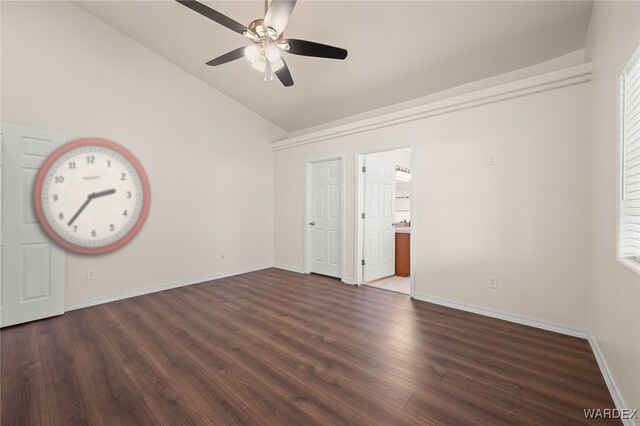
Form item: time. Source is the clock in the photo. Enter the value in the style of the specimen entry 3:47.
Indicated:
2:37
